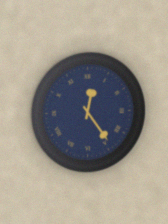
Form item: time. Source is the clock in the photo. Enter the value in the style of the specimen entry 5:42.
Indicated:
12:24
